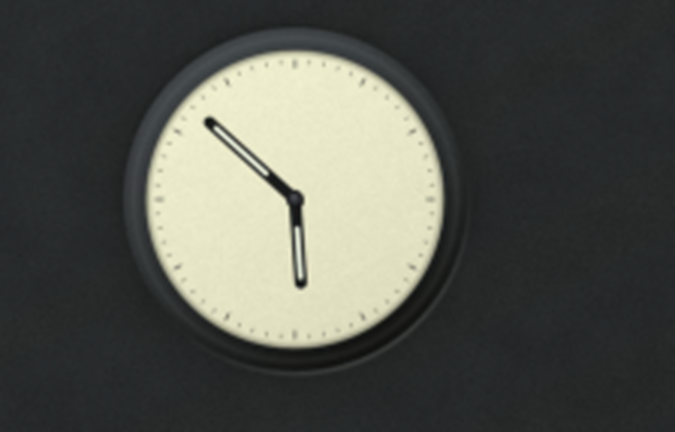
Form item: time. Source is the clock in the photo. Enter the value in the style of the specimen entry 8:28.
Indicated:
5:52
